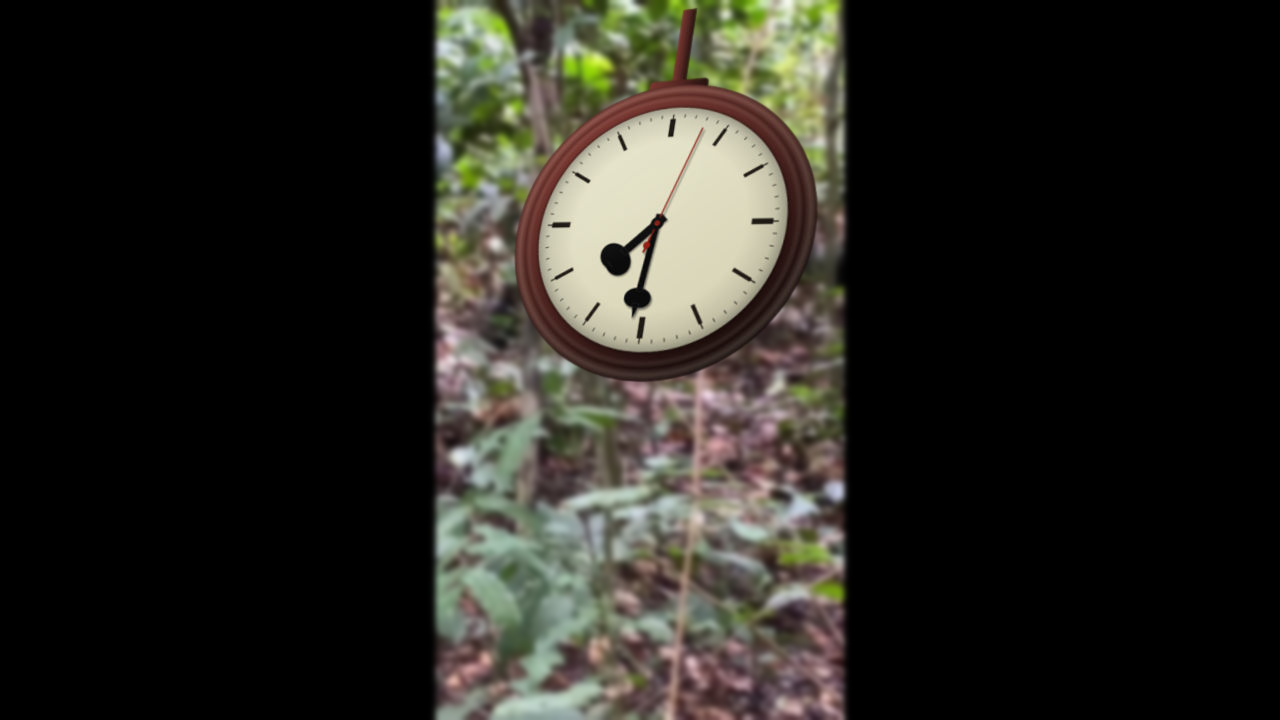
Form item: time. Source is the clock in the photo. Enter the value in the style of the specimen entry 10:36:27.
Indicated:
7:31:03
